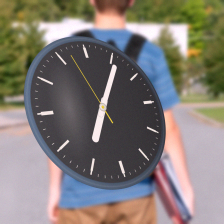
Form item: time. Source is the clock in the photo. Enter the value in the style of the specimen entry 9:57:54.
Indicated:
7:05:57
